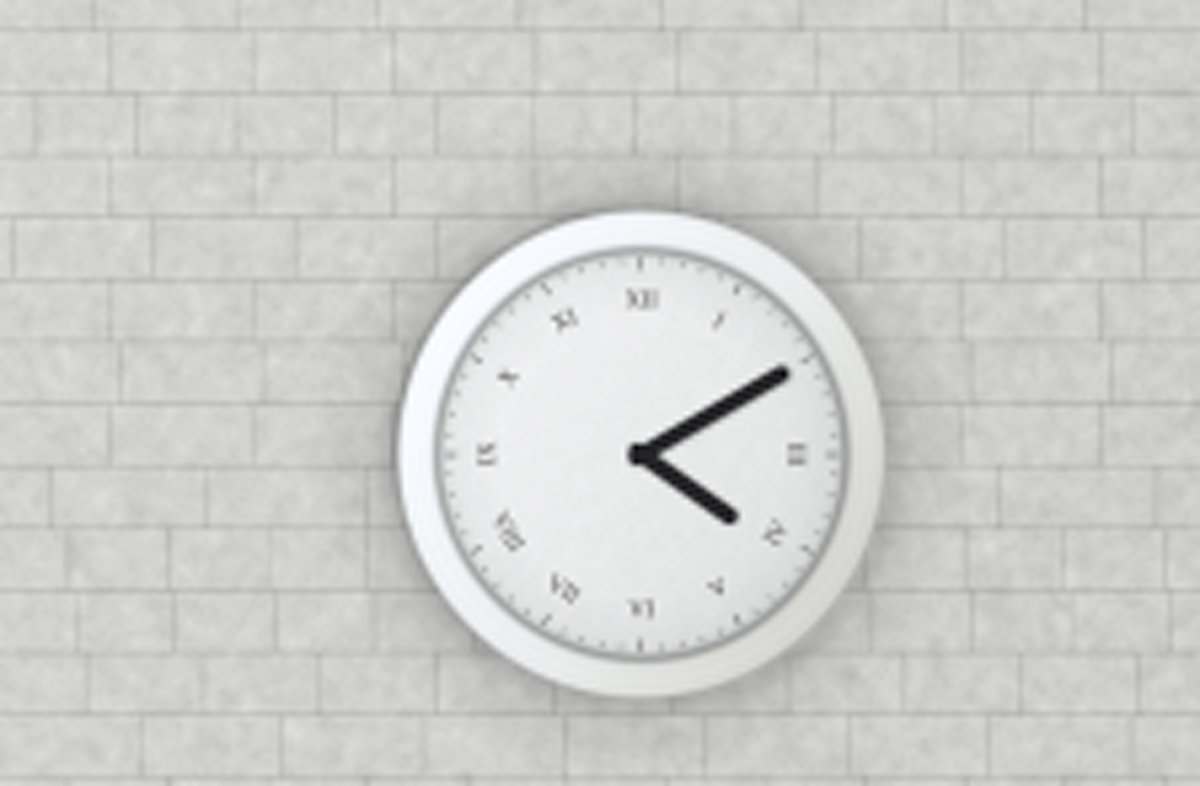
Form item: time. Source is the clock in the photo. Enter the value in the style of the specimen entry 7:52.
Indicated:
4:10
